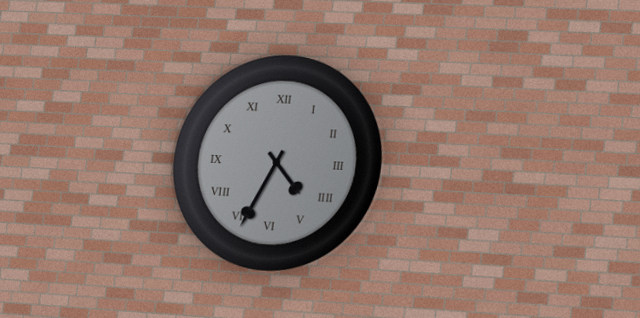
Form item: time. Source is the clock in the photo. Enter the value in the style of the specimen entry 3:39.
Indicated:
4:34
